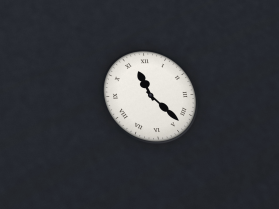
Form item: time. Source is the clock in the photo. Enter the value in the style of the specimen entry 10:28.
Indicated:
11:23
